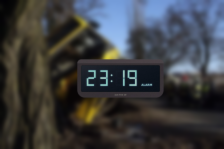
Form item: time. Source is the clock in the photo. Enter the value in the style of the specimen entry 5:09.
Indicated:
23:19
